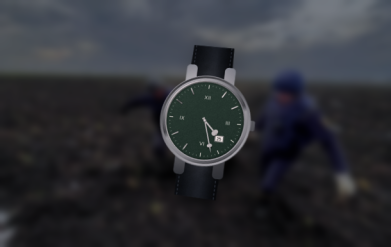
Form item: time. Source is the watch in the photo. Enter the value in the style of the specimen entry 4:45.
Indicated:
4:27
